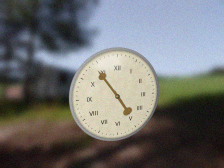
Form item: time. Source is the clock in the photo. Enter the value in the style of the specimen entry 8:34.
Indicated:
4:54
